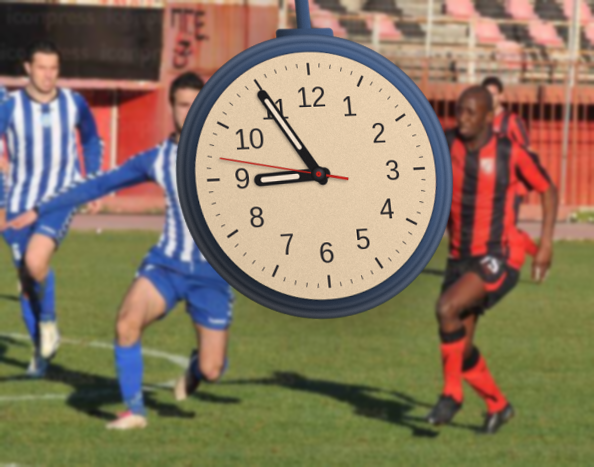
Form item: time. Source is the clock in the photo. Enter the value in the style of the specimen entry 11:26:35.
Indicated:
8:54:47
